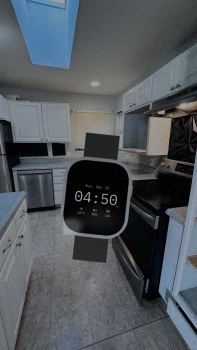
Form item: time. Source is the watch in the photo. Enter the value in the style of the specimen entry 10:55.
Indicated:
4:50
